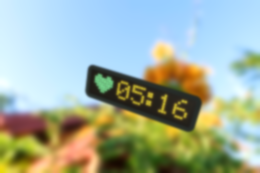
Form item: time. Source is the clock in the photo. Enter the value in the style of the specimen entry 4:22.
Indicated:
5:16
